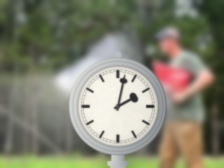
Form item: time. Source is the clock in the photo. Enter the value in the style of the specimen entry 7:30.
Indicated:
2:02
